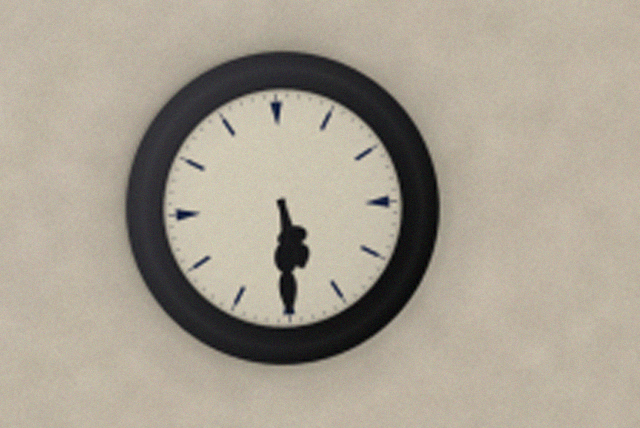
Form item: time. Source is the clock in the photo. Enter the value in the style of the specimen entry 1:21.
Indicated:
5:30
